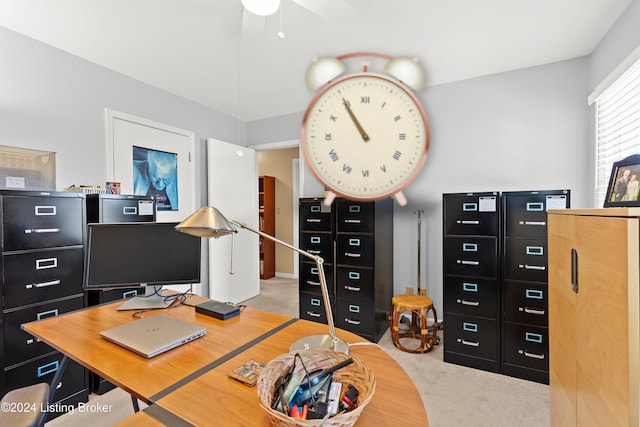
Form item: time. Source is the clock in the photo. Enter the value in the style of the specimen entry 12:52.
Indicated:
10:55
